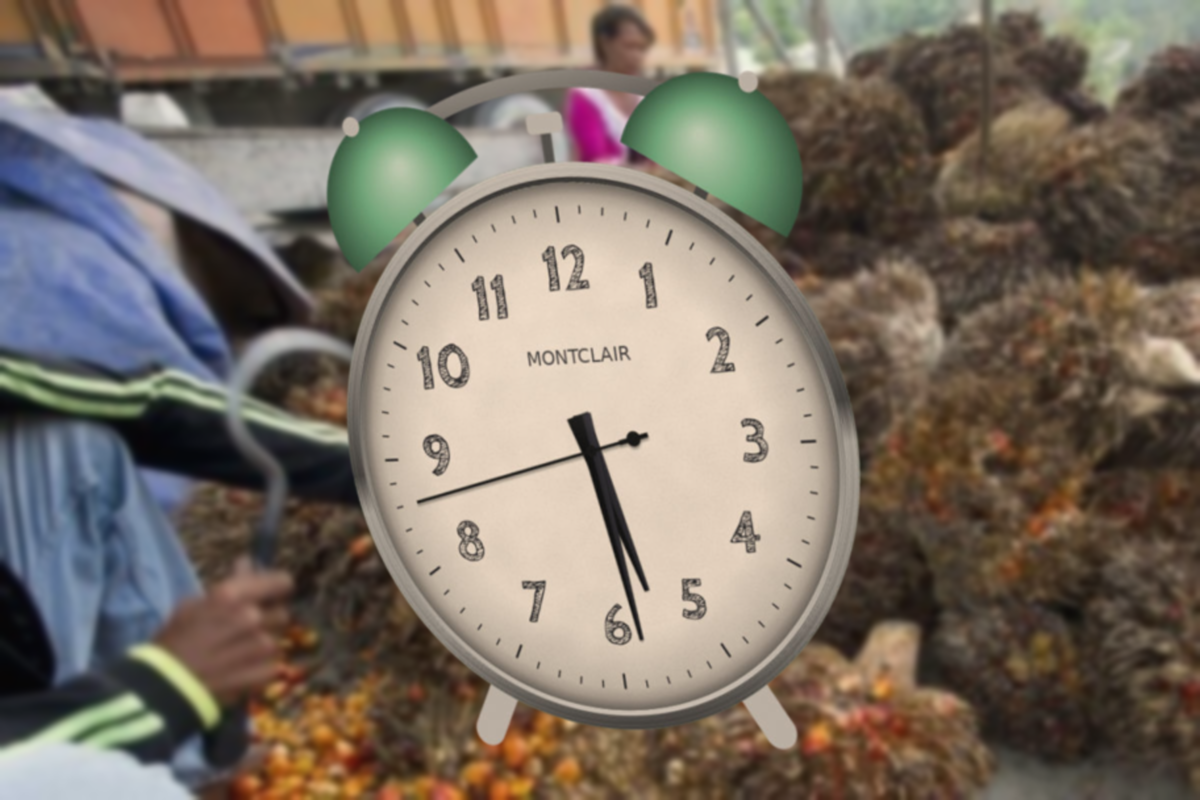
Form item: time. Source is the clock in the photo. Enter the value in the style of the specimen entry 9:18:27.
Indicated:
5:28:43
